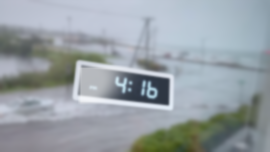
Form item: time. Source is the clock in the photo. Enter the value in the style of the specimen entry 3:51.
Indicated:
4:16
